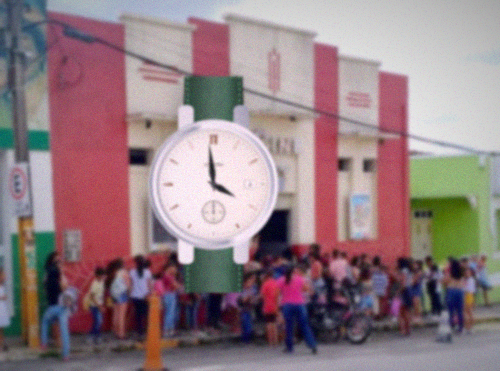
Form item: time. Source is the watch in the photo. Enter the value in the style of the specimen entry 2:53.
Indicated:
3:59
